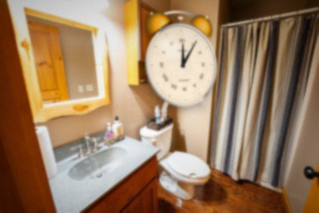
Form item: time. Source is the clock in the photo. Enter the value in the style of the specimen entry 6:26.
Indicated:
12:06
